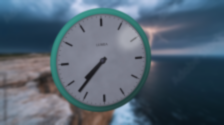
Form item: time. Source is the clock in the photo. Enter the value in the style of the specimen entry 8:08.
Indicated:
7:37
